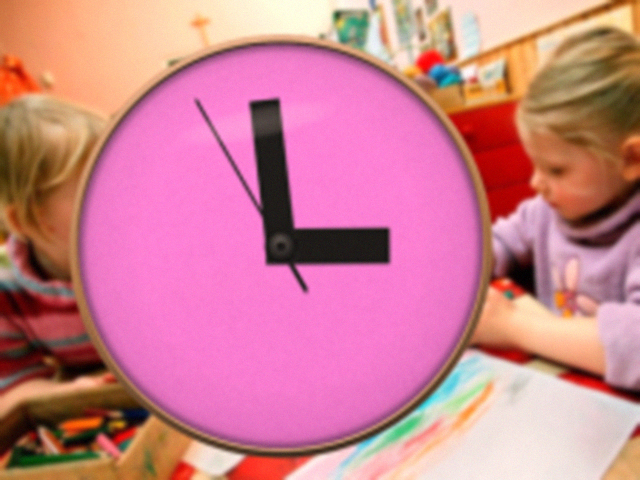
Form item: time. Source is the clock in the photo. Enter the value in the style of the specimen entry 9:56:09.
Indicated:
2:58:55
